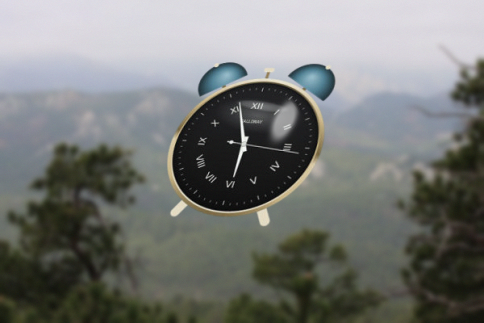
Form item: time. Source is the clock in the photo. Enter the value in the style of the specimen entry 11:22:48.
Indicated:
5:56:16
